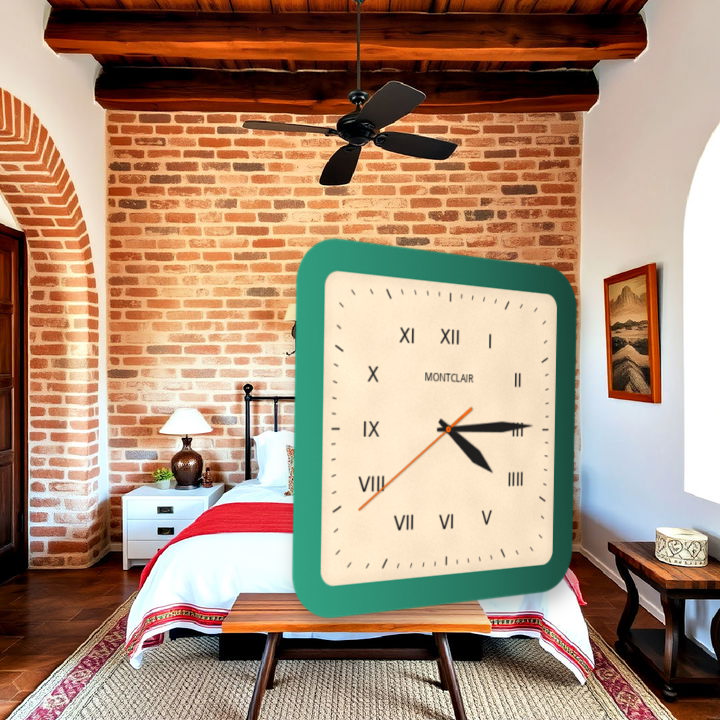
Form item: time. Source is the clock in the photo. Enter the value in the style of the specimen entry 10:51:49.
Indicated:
4:14:39
